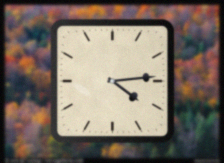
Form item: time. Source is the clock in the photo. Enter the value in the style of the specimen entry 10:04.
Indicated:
4:14
